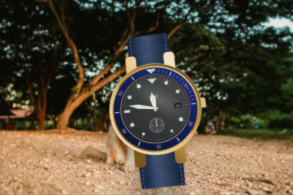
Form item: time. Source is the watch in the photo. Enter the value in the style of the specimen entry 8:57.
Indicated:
11:47
